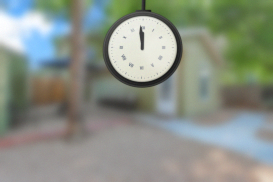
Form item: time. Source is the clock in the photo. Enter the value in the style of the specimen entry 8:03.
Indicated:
11:59
